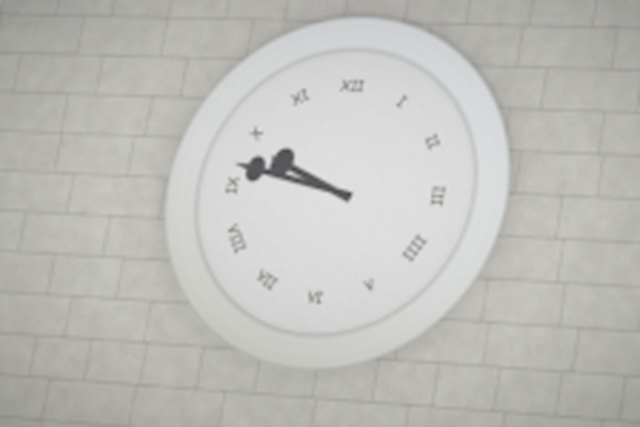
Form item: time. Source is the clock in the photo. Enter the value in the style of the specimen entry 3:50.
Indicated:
9:47
